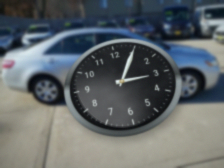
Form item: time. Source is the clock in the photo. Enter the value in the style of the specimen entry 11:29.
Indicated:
3:05
